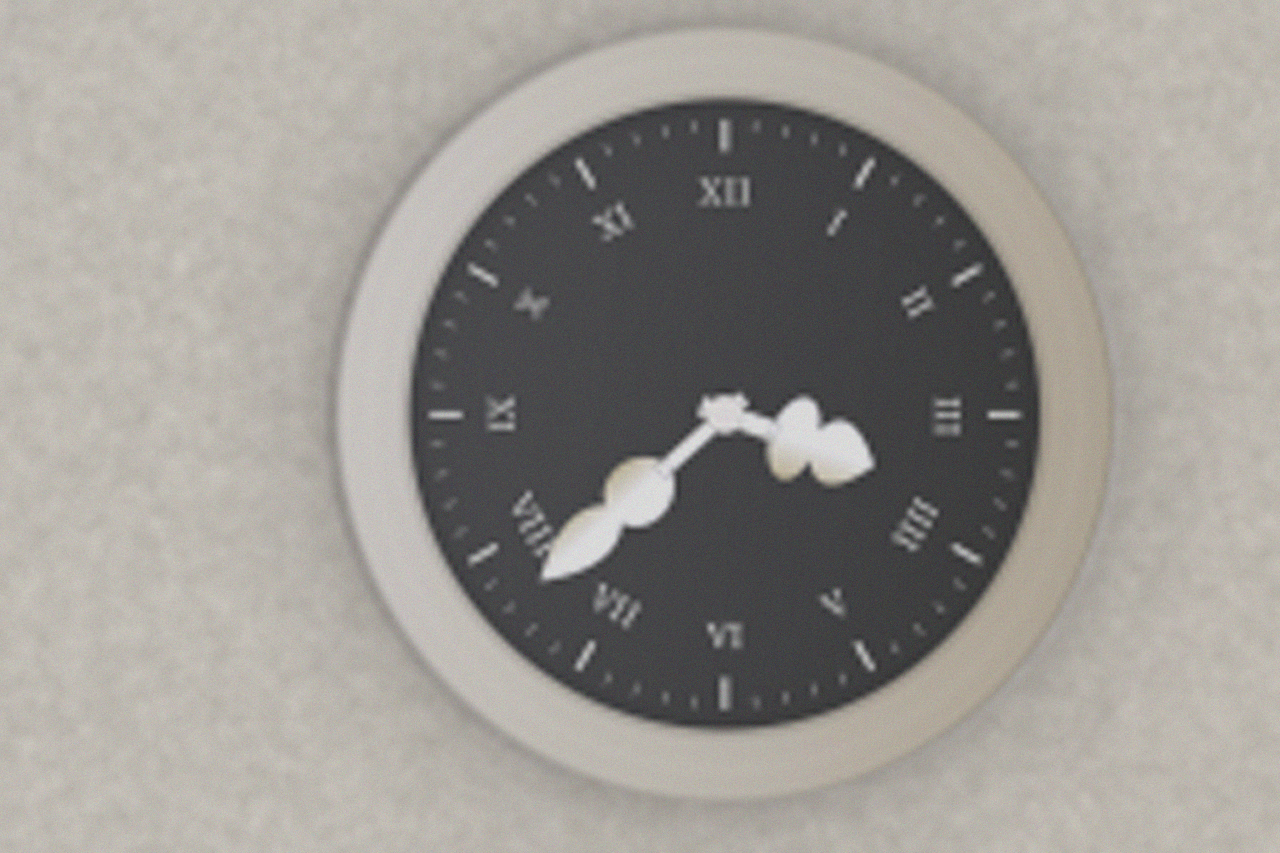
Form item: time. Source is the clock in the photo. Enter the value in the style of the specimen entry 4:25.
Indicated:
3:38
